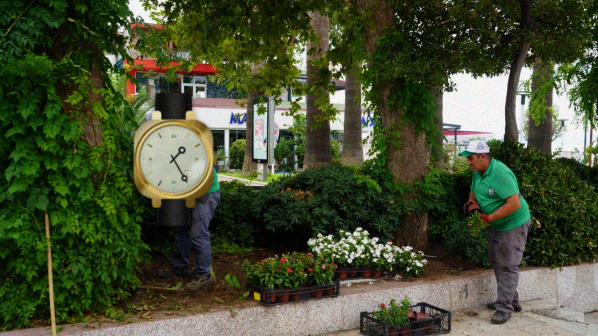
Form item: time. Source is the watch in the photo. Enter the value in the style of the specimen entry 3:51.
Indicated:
1:25
